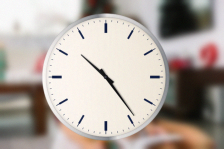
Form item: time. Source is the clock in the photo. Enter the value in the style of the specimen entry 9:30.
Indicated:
10:24
